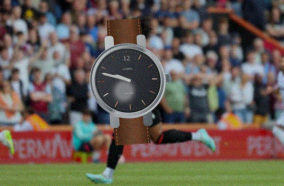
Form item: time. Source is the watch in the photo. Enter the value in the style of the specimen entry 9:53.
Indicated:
9:48
